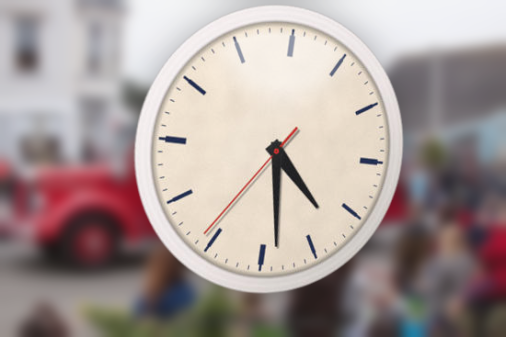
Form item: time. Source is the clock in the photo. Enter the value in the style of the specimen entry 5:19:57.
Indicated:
4:28:36
